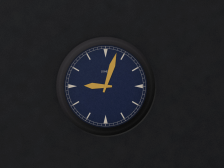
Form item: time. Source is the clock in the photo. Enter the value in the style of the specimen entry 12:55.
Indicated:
9:03
